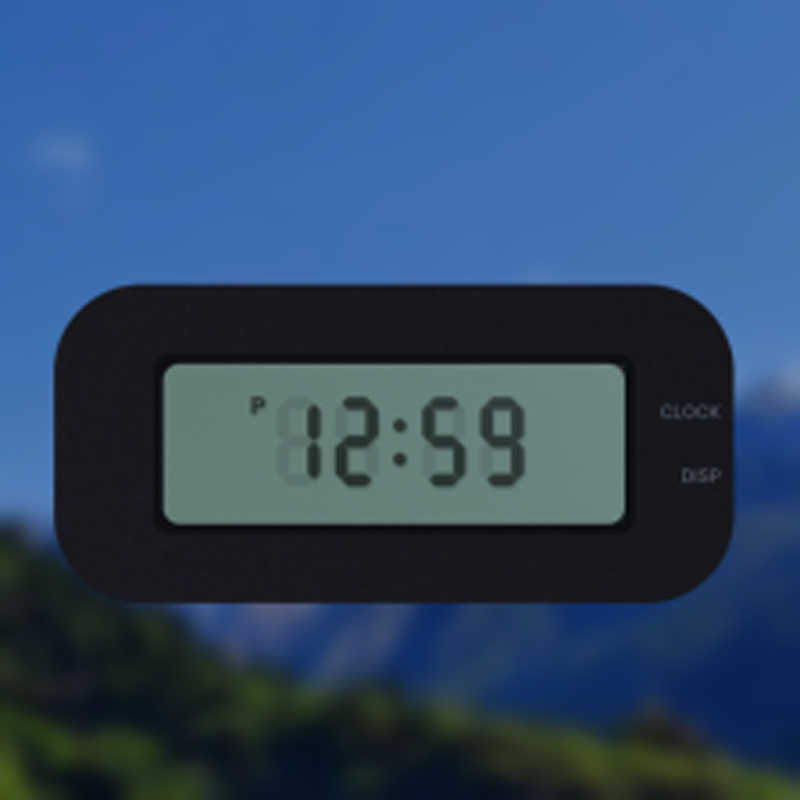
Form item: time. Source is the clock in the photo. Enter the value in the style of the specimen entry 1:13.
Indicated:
12:59
